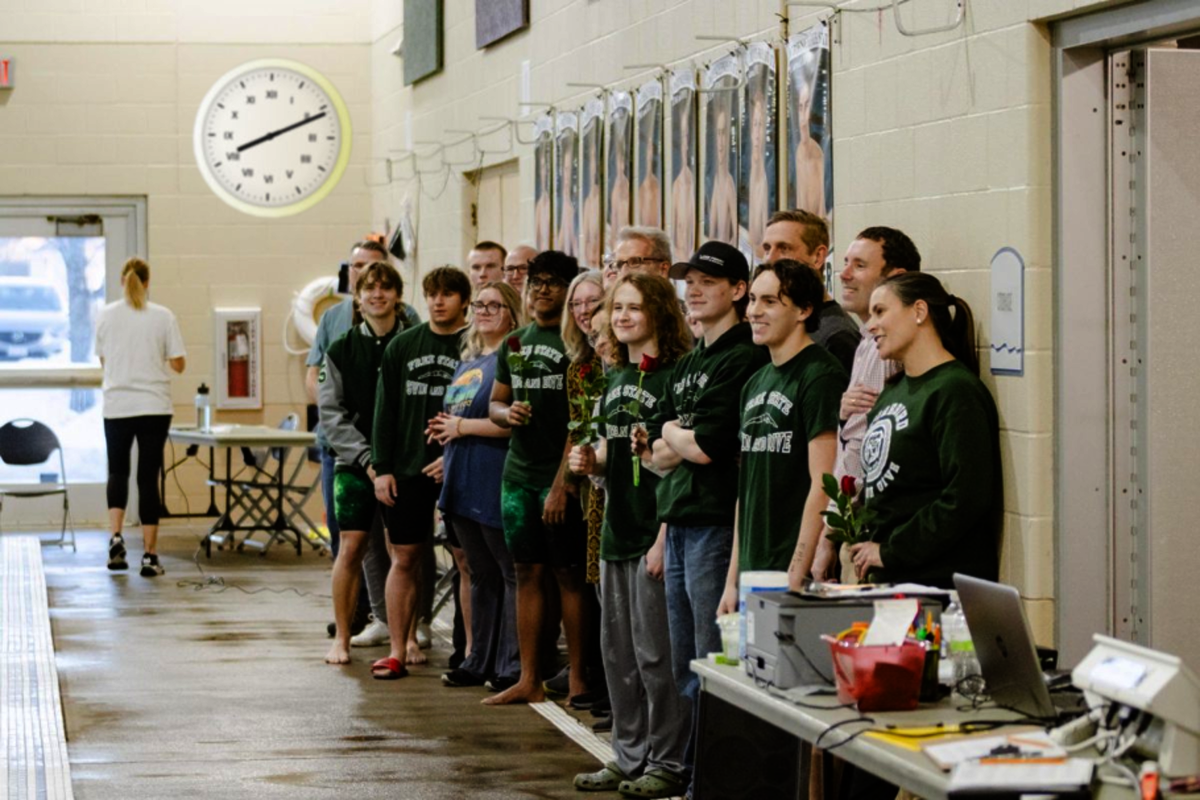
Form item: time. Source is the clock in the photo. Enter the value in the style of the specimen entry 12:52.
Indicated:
8:11
